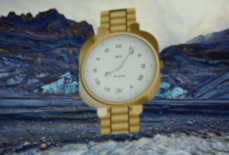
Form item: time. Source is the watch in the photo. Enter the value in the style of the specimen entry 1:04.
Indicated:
8:06
